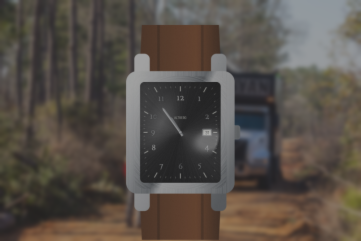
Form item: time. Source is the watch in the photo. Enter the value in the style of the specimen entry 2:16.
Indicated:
10:54
